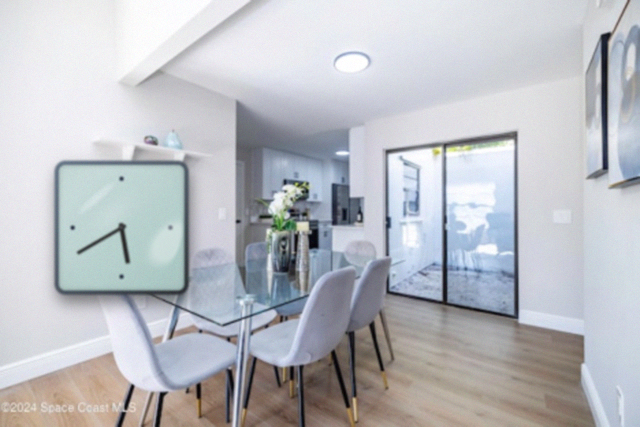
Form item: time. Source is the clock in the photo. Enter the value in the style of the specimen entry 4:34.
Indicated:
5:40
